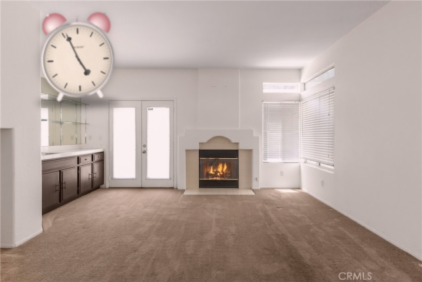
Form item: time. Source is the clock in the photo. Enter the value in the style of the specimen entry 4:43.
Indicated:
4:56
